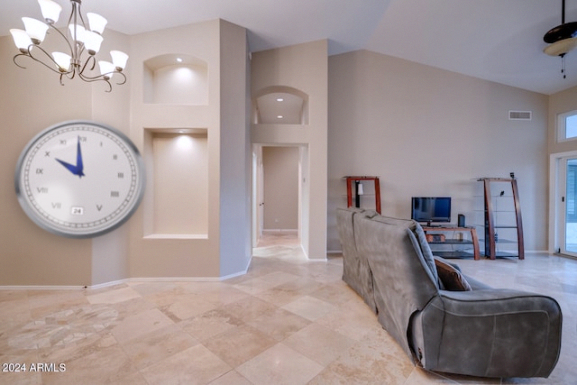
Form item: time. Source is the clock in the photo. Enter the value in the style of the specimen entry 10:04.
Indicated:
9:59
